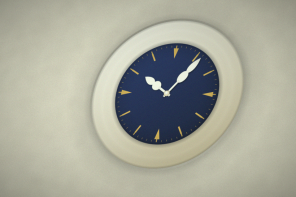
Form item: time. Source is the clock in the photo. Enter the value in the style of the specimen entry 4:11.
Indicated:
10:06
